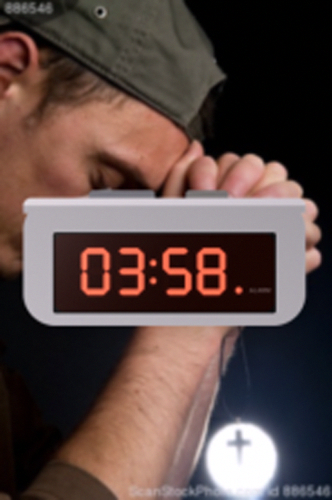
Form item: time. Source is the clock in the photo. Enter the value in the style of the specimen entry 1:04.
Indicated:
3:58
